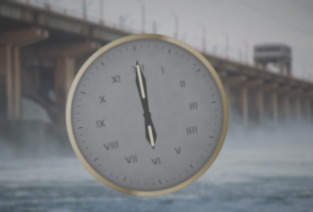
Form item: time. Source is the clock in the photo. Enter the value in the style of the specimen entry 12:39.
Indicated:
6:00
